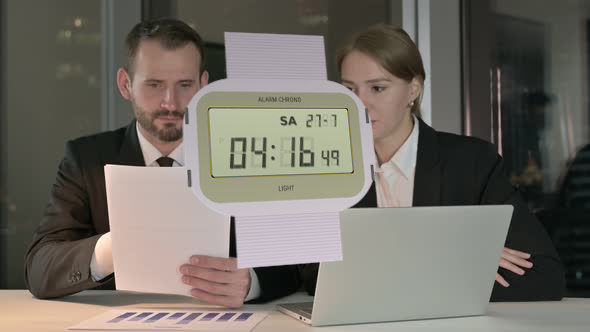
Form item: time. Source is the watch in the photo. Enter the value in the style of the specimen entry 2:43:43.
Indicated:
4:16:49
